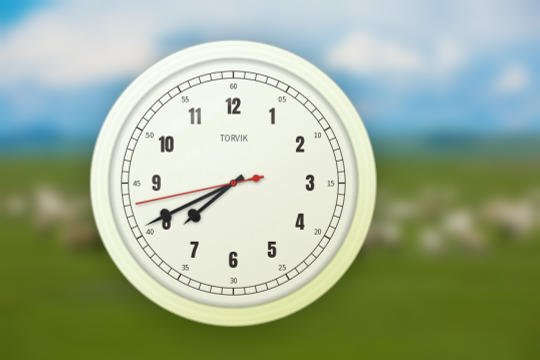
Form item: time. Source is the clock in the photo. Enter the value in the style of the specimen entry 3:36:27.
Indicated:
7:40:43
